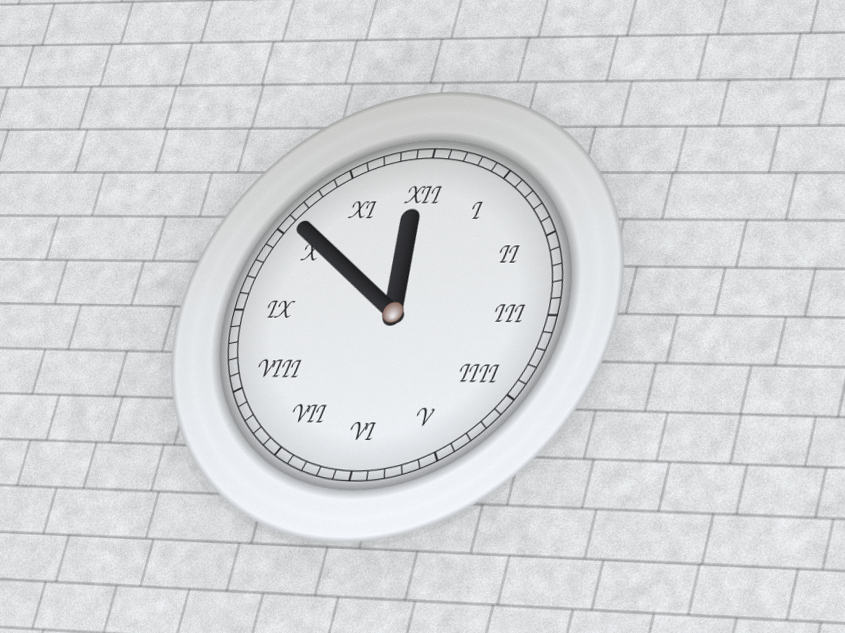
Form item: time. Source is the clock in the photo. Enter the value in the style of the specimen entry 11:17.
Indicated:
11:51
